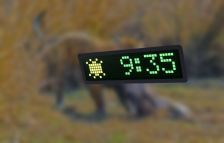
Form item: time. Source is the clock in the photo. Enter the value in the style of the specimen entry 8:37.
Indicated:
9:35
